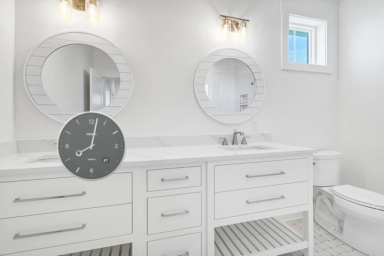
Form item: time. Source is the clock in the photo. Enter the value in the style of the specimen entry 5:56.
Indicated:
8:02
